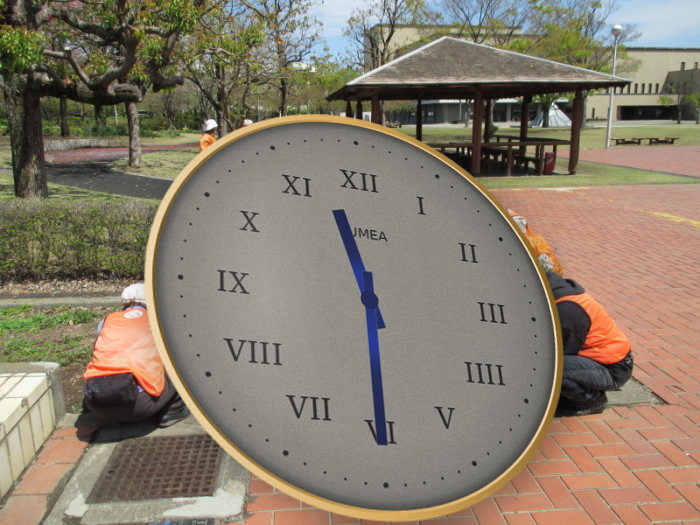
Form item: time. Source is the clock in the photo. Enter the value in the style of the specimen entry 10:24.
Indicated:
11:30
